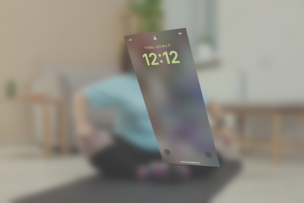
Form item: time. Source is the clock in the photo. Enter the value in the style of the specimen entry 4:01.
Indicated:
12:12
